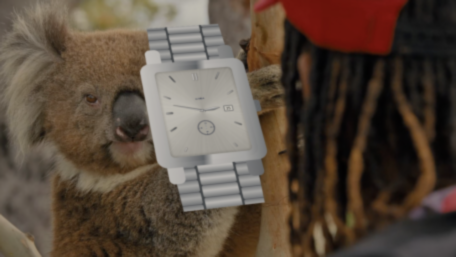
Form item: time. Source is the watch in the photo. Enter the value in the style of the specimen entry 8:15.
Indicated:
2:48
